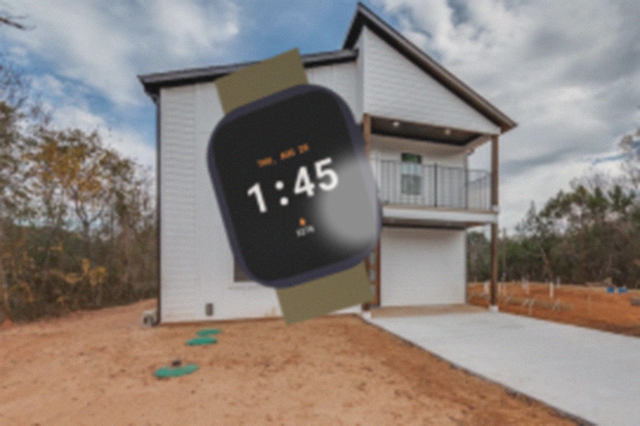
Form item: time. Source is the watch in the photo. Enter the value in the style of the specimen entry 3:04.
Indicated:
1:45
